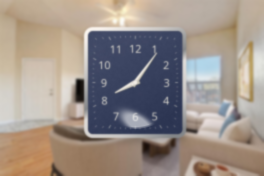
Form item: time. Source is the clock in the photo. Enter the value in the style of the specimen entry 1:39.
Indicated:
8:06
